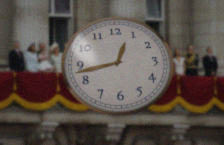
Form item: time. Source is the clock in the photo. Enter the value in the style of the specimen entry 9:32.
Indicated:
12:43
